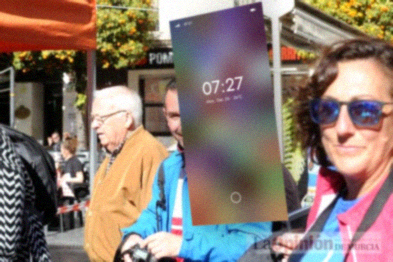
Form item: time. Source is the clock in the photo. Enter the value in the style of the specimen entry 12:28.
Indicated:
7:27
